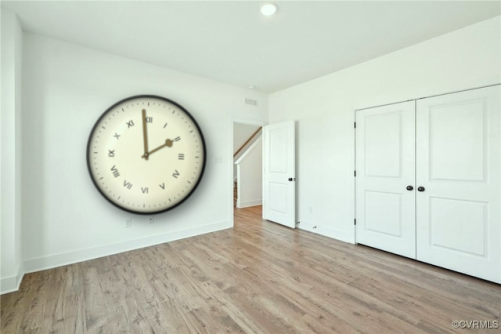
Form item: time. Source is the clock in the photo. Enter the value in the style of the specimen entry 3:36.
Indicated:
1:59
